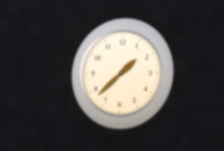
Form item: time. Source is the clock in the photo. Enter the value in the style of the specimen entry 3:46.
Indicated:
1:38
